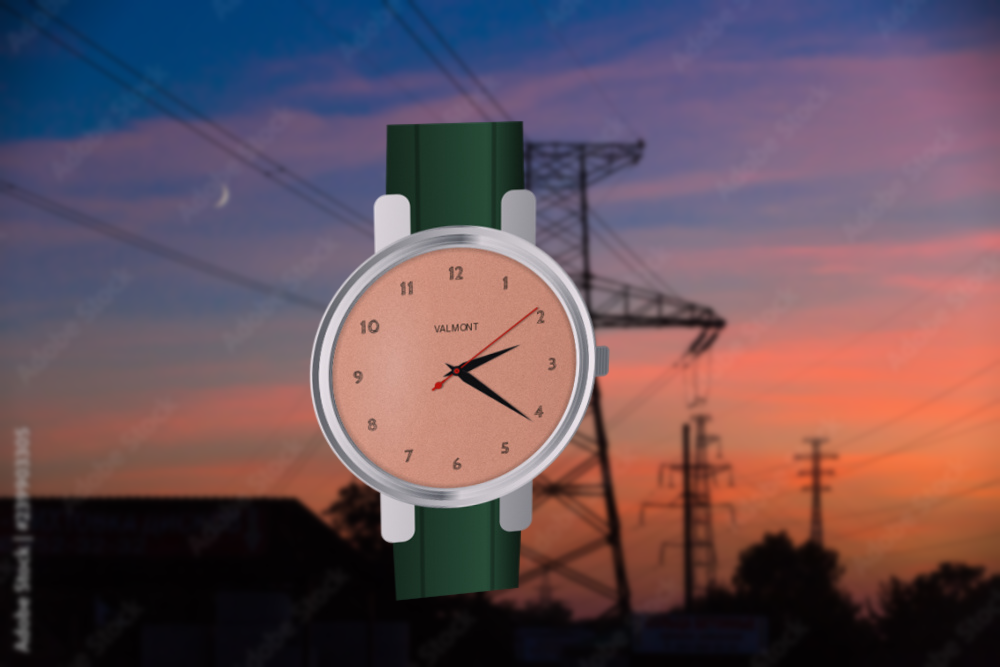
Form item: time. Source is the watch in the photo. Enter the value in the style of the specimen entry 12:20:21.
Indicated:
2:21:09
